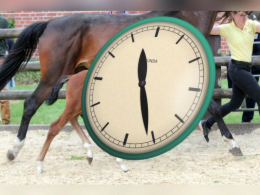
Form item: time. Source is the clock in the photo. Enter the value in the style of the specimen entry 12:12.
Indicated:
11:26
